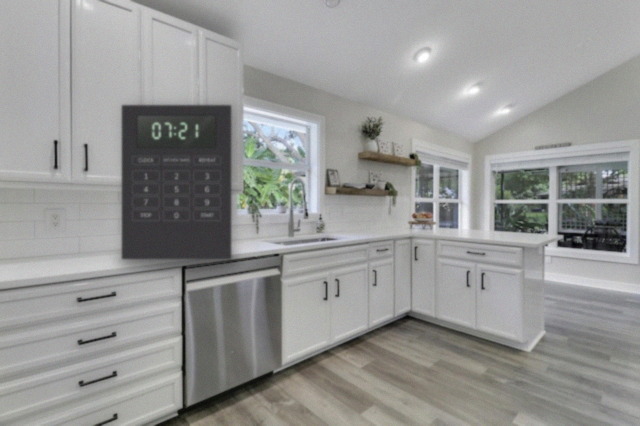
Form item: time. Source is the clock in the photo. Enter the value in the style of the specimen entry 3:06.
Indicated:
7:21
